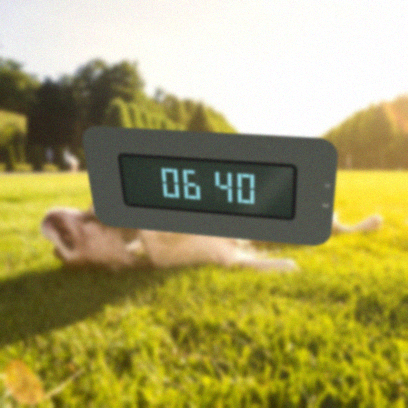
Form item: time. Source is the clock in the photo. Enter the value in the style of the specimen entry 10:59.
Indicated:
6:40
